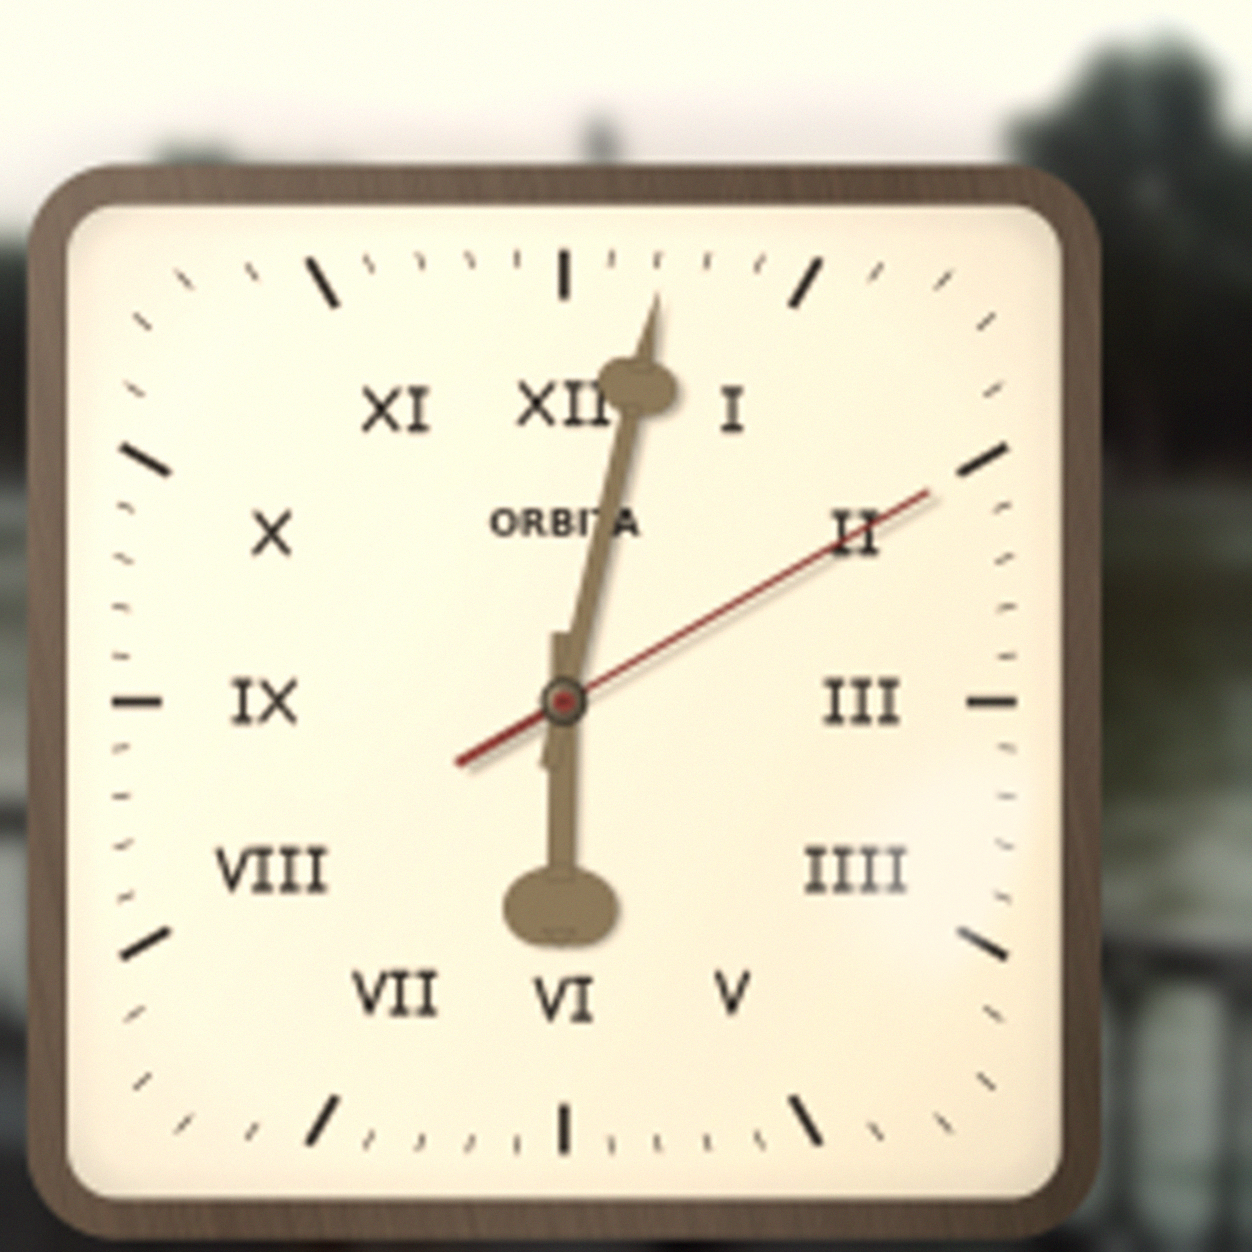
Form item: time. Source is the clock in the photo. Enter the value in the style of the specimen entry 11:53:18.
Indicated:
6:02:10
